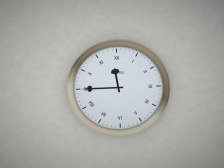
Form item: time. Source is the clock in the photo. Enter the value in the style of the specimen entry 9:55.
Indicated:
11:45
